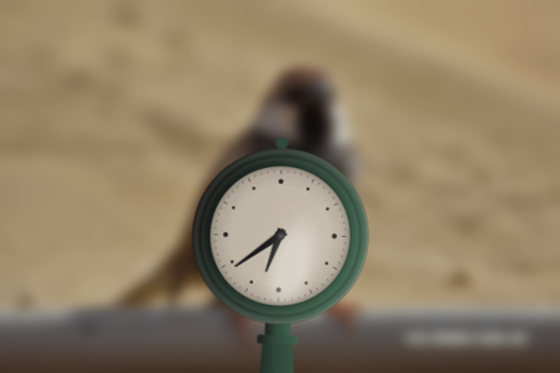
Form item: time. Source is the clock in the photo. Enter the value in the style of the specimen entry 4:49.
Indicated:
6:39
